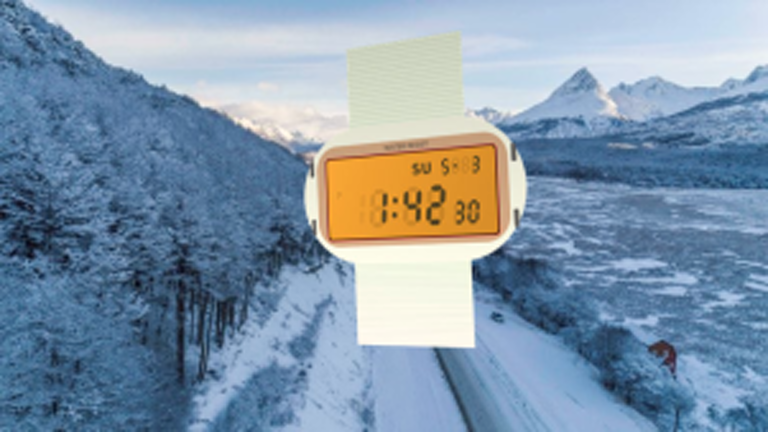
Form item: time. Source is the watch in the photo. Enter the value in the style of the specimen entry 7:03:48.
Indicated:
1:42:30
